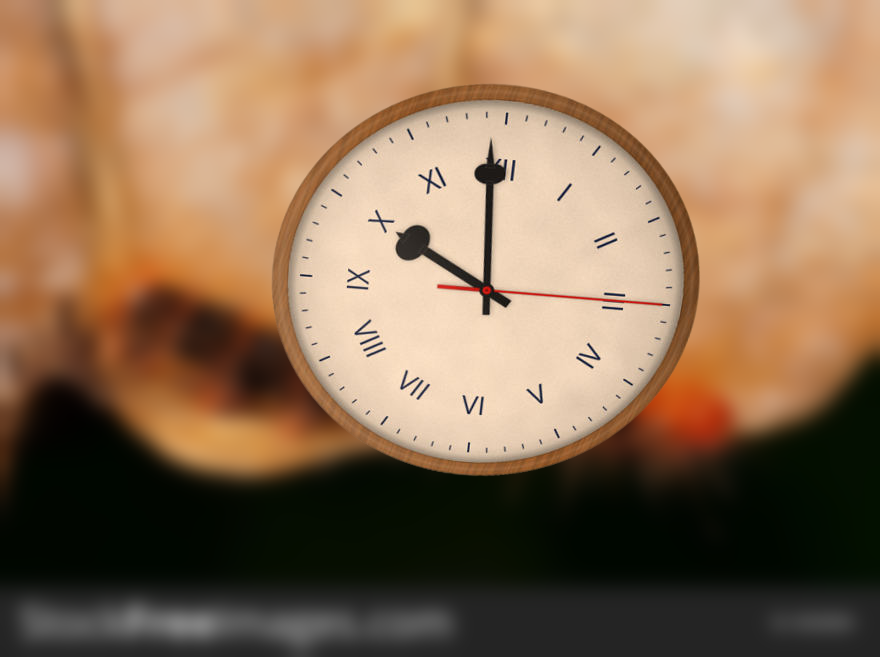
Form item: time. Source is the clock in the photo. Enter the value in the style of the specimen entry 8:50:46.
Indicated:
9:59:15
